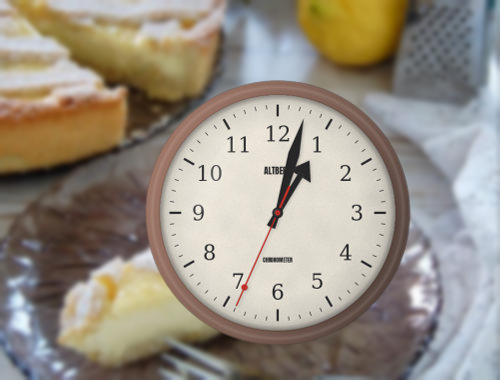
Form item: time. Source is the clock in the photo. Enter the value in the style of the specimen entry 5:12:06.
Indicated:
1:02:34
